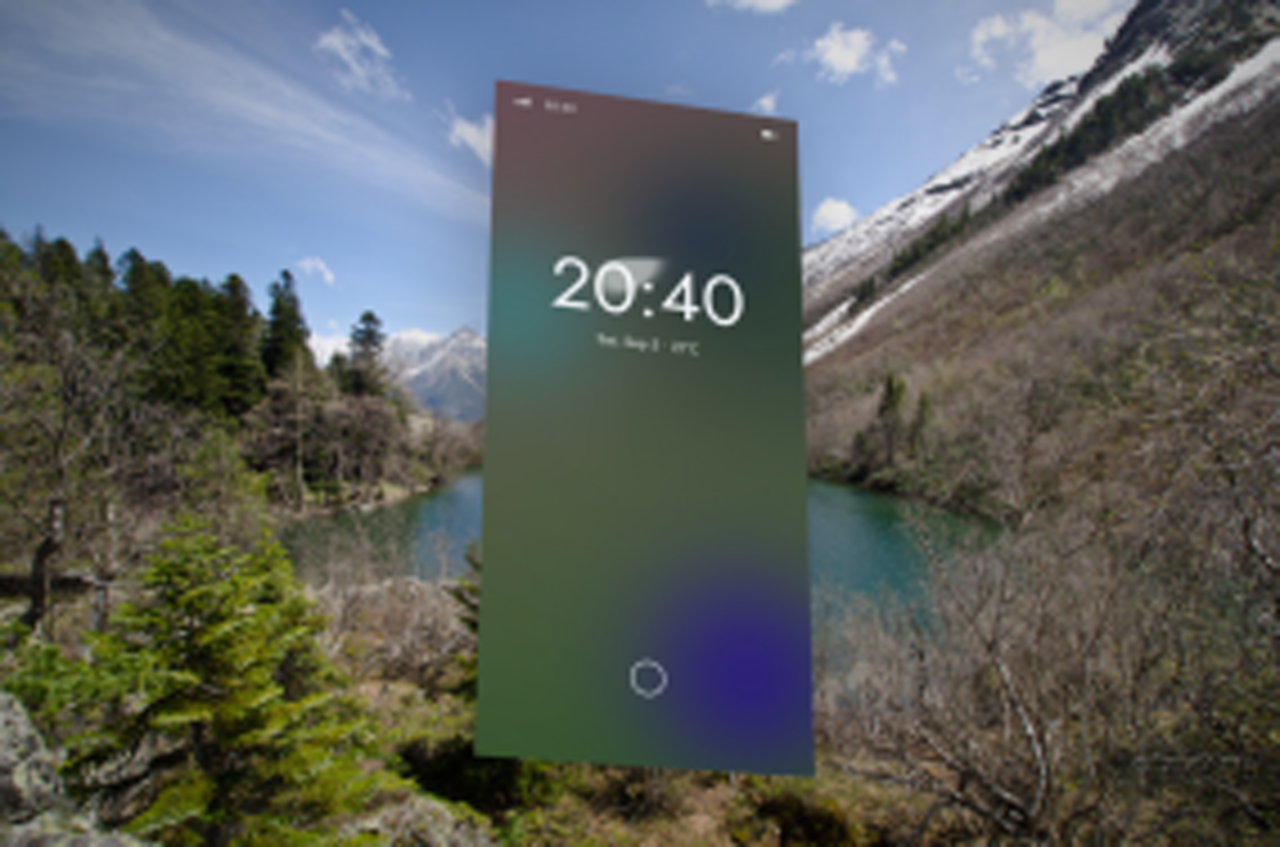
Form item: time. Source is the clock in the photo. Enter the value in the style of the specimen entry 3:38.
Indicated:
20:40
